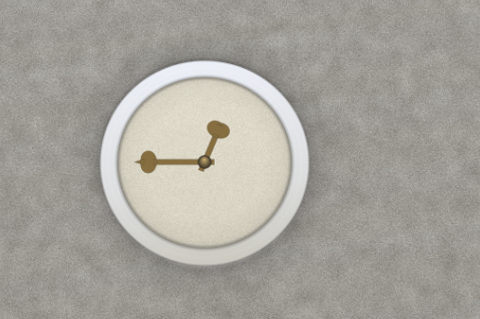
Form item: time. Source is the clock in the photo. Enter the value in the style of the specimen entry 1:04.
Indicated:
12:45
